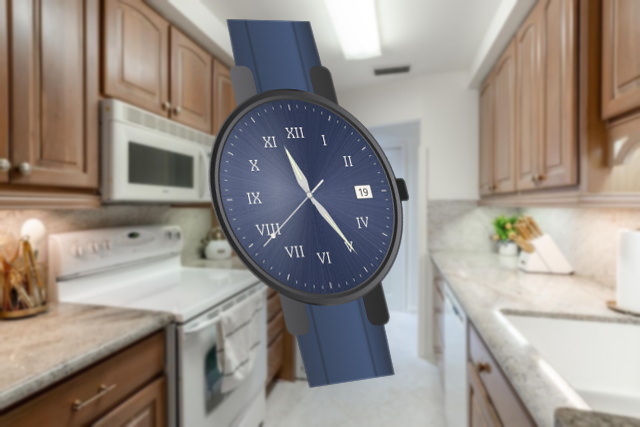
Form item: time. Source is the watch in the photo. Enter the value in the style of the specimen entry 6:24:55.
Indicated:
11:24:39
